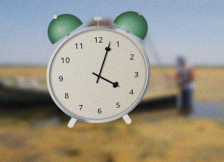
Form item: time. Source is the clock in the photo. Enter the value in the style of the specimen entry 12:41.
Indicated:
4:03
